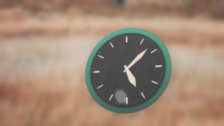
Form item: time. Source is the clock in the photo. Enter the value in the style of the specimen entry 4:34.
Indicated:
5:08
